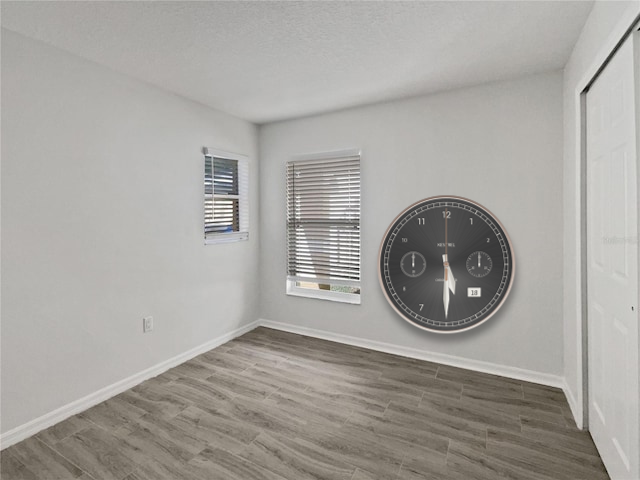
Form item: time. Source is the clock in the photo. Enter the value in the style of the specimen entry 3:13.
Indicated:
5:30
